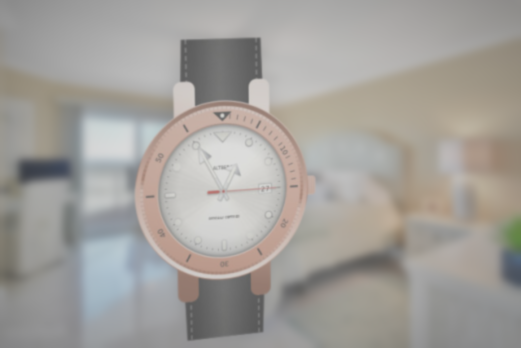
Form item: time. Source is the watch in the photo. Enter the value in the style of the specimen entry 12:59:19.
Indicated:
12:55:15
